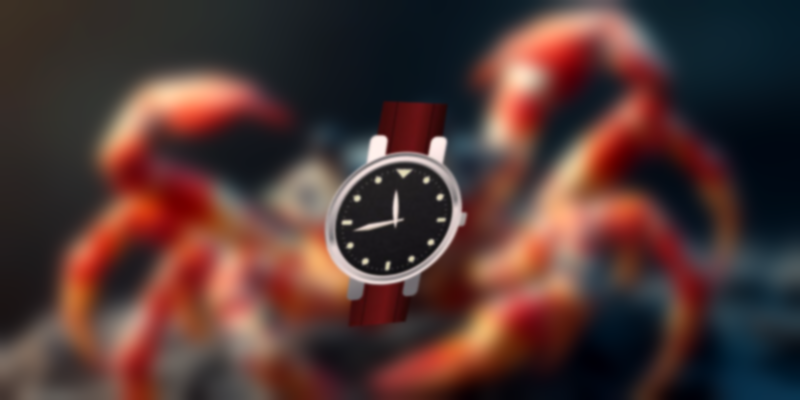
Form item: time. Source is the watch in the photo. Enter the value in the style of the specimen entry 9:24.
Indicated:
11:43
